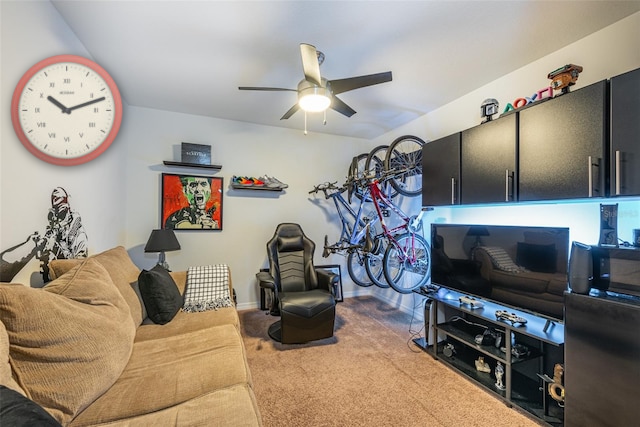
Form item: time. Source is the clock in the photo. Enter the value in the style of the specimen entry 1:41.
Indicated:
10:12
